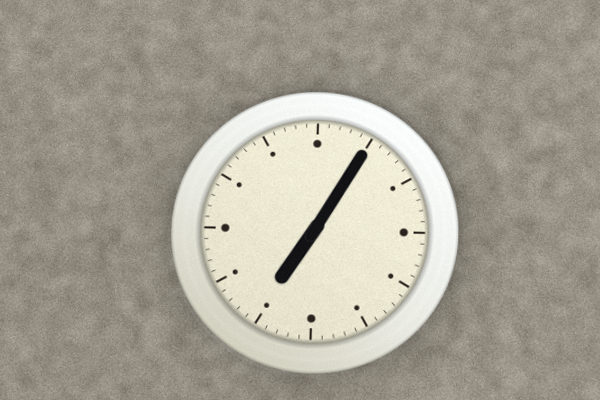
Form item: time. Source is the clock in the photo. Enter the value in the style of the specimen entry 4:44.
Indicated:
7:05
